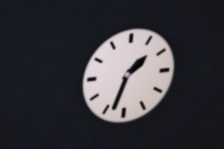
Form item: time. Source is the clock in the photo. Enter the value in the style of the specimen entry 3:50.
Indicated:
1:33
